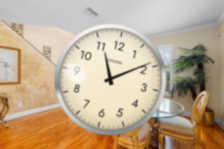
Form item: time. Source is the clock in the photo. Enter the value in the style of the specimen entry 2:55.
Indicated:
11:09
